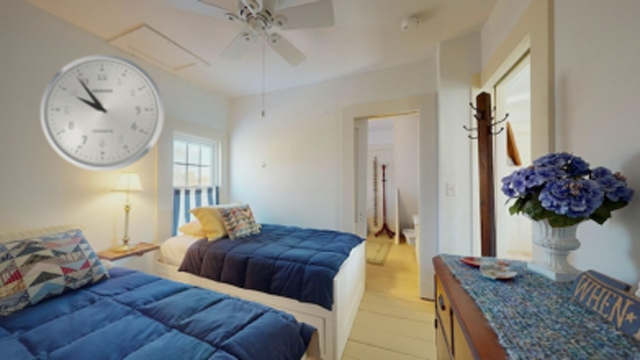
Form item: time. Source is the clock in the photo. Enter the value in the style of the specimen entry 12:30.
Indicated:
9:54
